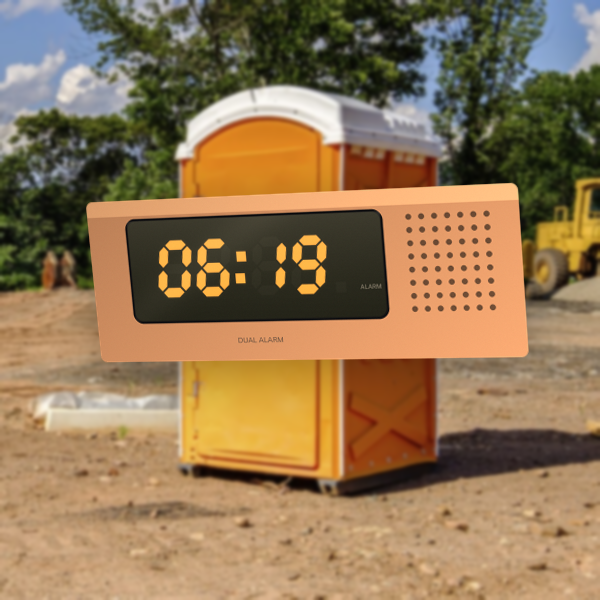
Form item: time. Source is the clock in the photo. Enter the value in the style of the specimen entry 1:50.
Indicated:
6:19
